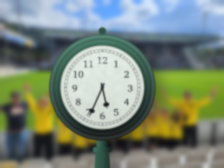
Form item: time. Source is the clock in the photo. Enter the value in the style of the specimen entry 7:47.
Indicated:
5:34
